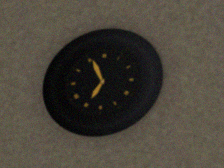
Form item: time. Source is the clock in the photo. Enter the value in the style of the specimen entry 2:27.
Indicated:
6:56
